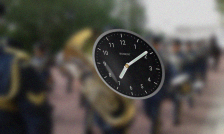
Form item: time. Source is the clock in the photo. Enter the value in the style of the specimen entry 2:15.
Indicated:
7:09
